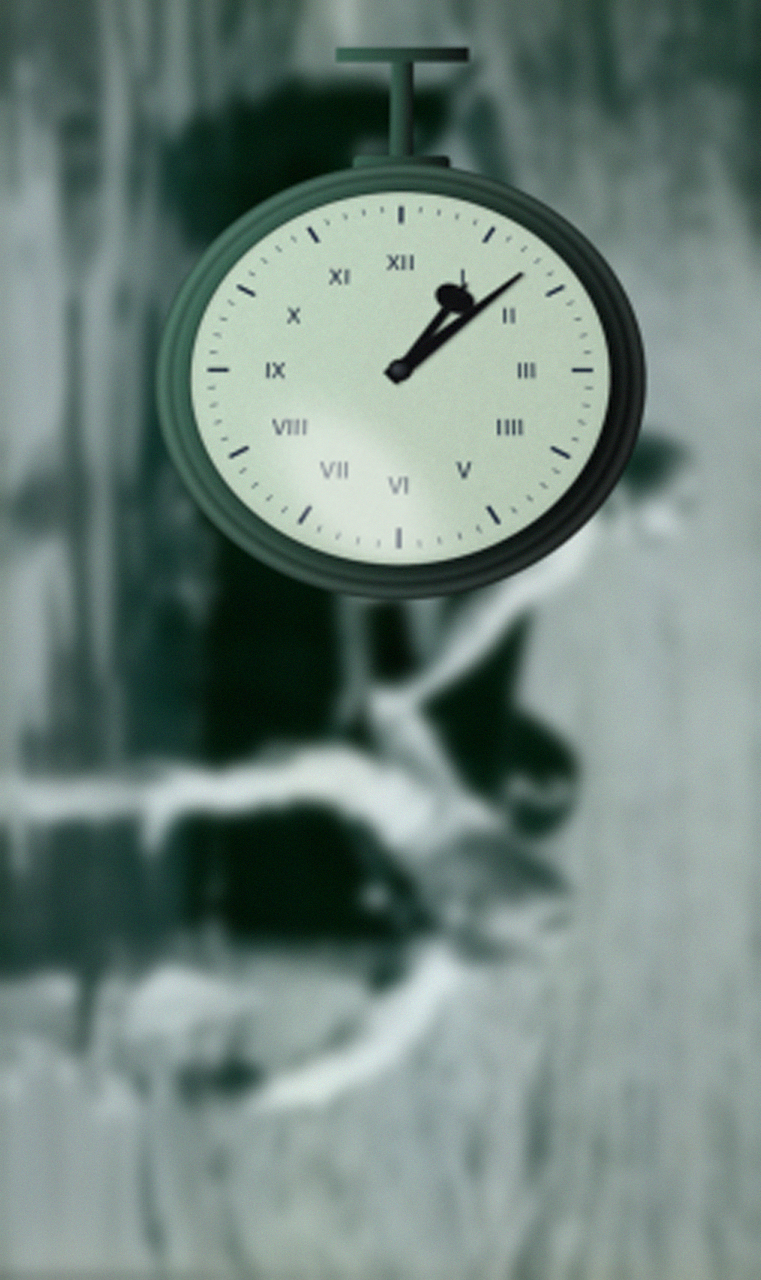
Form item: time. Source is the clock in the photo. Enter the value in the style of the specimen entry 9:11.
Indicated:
1:08
